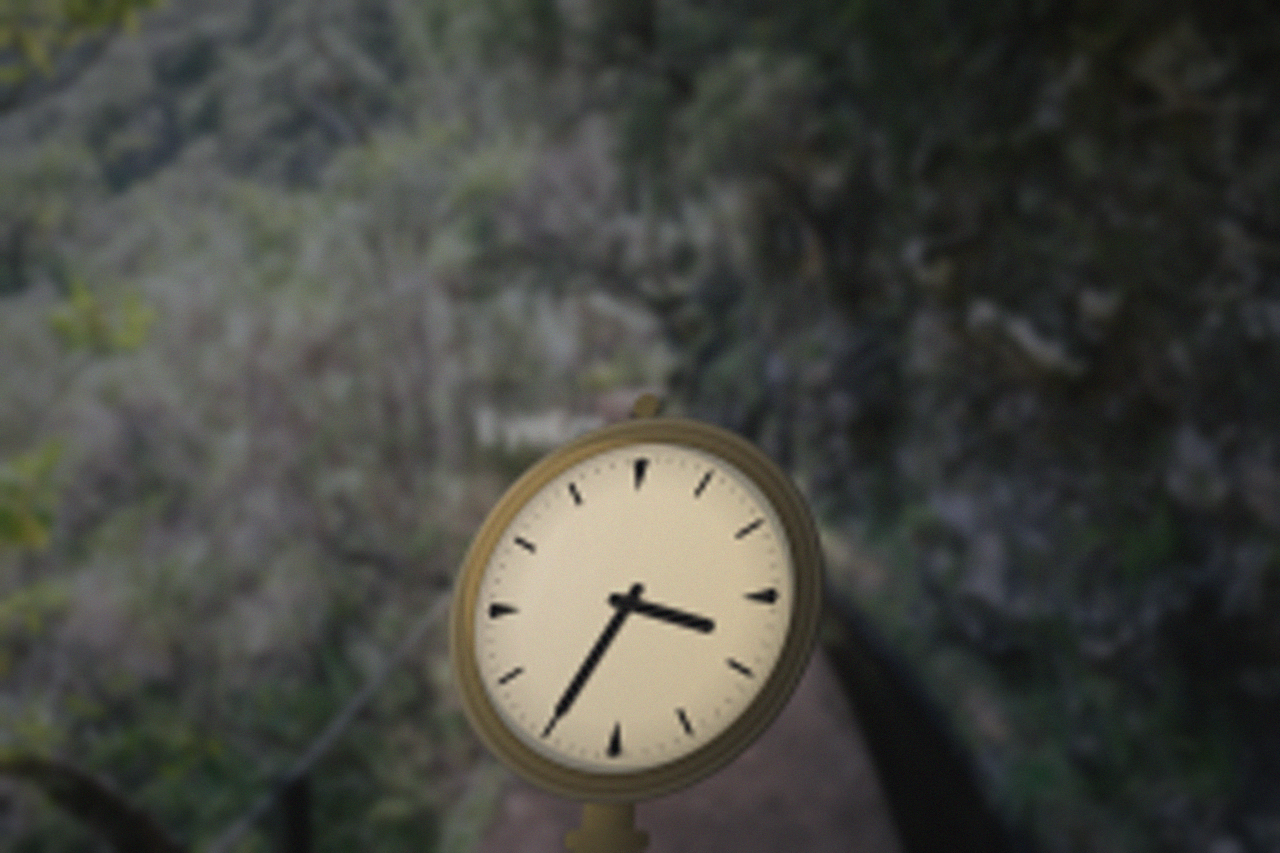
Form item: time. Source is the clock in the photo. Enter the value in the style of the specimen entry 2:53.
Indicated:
3:35
